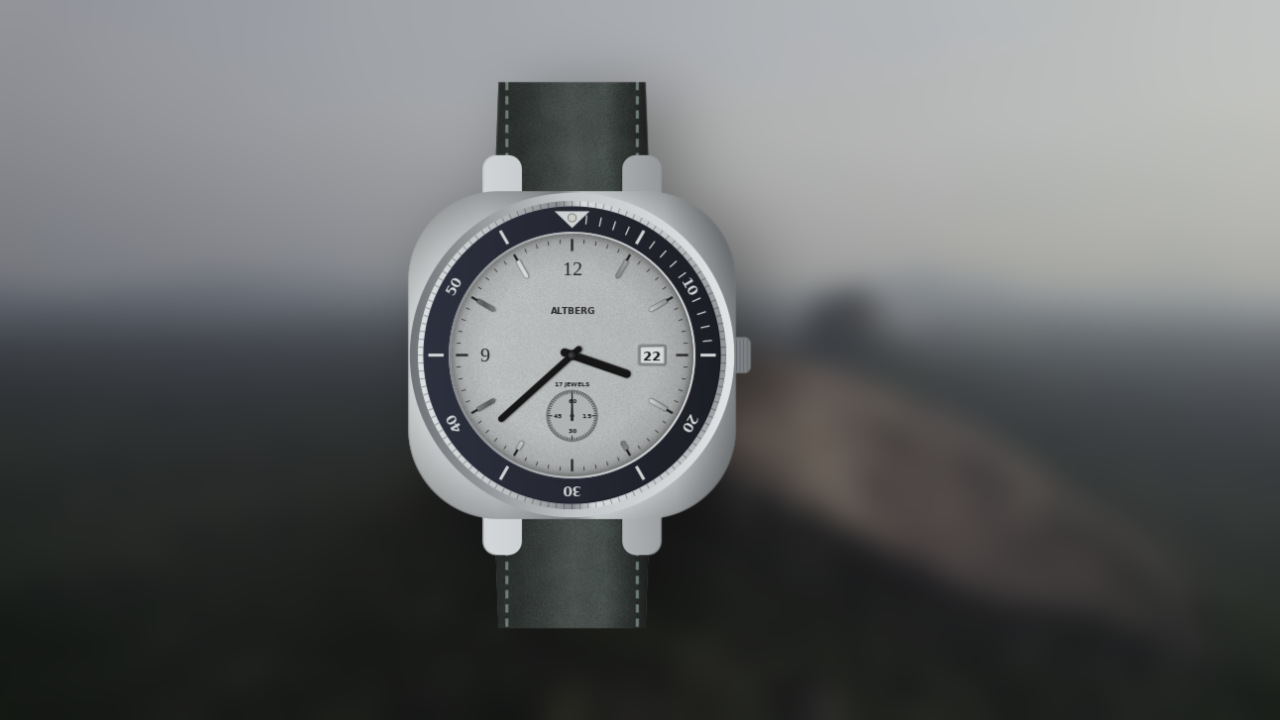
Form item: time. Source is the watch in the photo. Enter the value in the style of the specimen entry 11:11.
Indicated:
3:38
